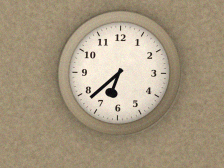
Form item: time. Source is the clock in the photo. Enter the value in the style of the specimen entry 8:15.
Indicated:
6:38
